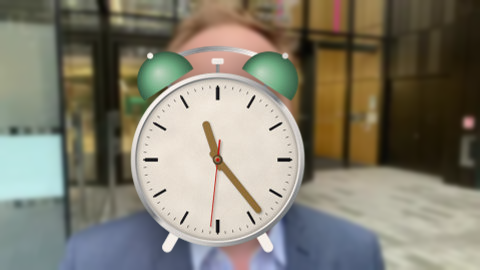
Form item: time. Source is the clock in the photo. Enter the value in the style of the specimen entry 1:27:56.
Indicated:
11:23:31
